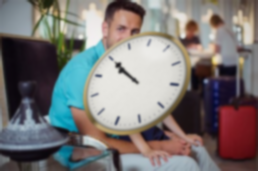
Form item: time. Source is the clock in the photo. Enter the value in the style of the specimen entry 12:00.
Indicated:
9:50
